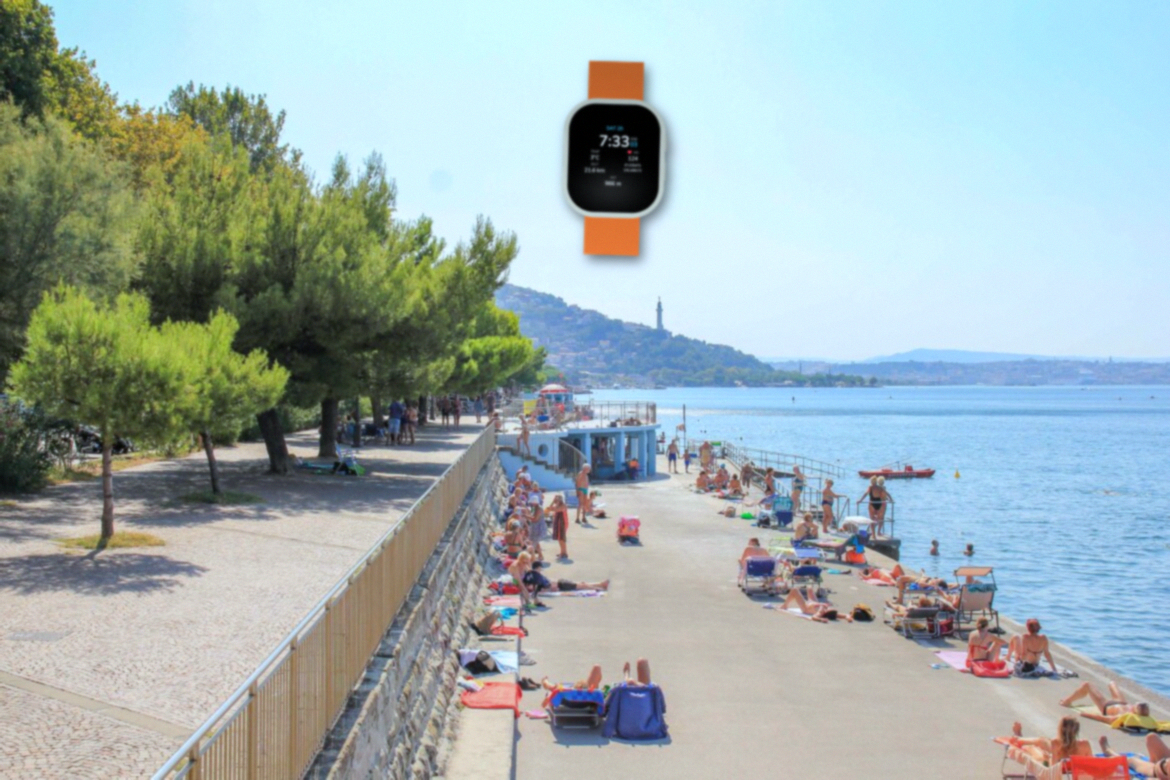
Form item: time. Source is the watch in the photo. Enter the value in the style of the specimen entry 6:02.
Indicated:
7:33
